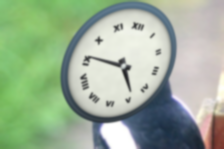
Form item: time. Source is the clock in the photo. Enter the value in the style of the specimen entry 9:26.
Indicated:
4:46
